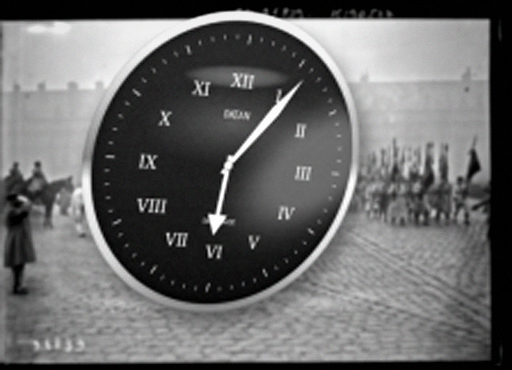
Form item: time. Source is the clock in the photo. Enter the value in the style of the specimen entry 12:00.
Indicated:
6:06
